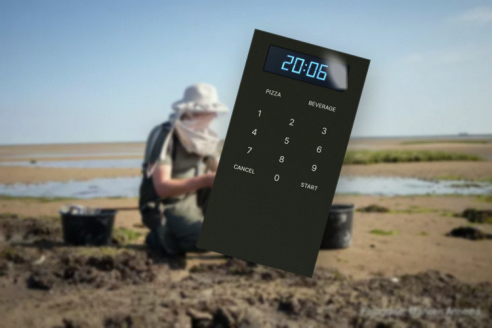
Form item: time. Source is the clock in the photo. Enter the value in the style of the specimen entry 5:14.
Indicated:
20:06
